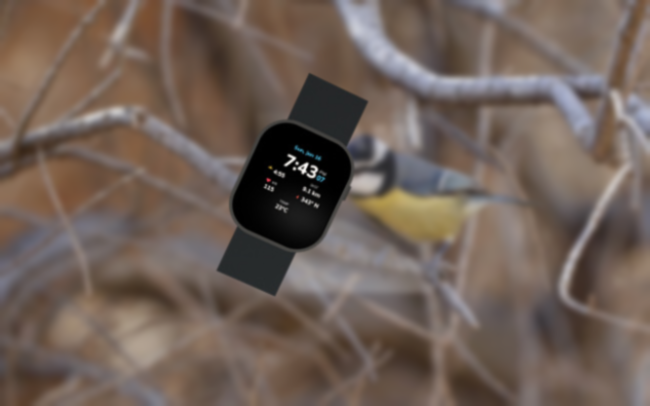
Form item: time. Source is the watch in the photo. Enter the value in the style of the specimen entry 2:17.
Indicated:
7:43
